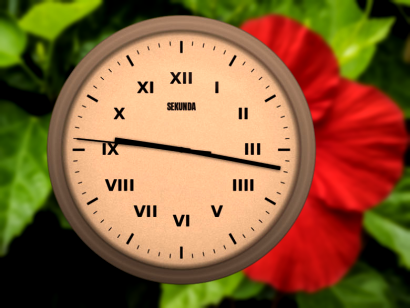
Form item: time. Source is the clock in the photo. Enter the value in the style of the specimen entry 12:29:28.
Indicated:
9:16:46
